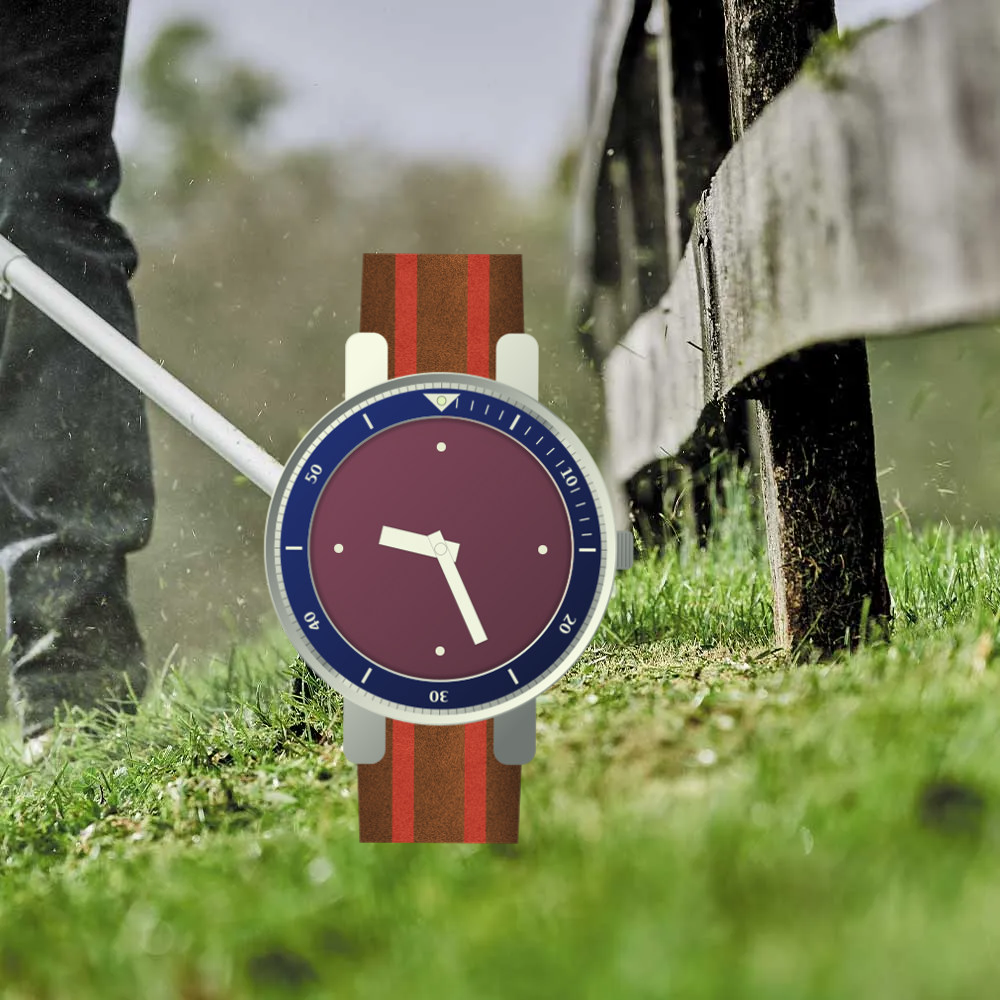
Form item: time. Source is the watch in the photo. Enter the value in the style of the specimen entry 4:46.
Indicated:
9:26
